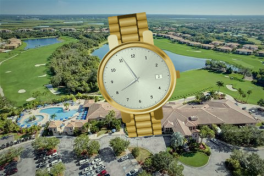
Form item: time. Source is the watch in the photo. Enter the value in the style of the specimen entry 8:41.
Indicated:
7:56
